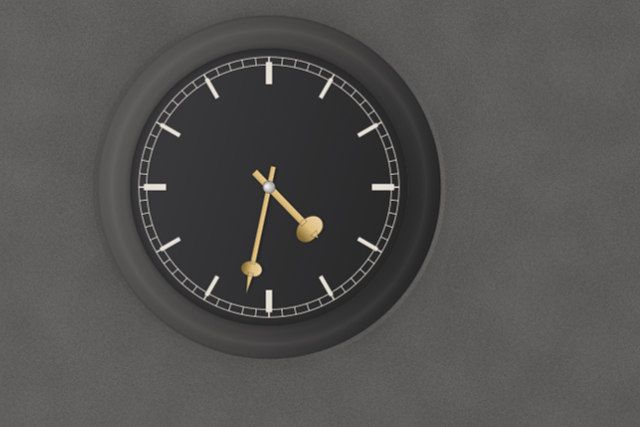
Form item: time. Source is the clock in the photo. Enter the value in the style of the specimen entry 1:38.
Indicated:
4:32
